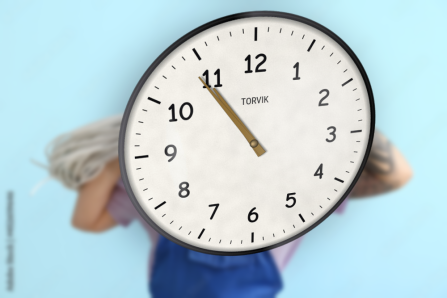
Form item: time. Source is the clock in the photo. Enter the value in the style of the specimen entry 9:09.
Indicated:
10:54
